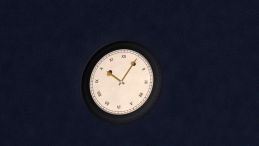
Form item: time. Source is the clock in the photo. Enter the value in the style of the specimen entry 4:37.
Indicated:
10:05
